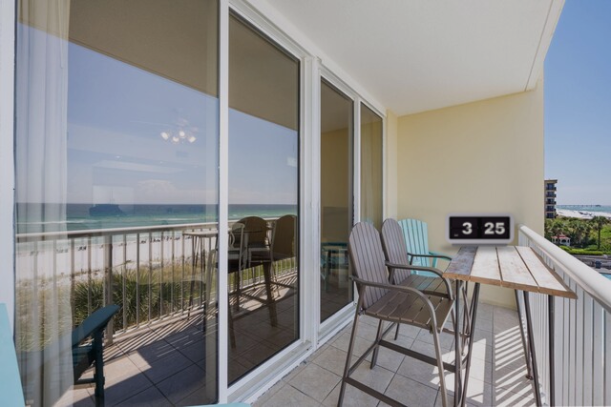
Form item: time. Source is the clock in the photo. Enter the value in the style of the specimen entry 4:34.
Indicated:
3:25
